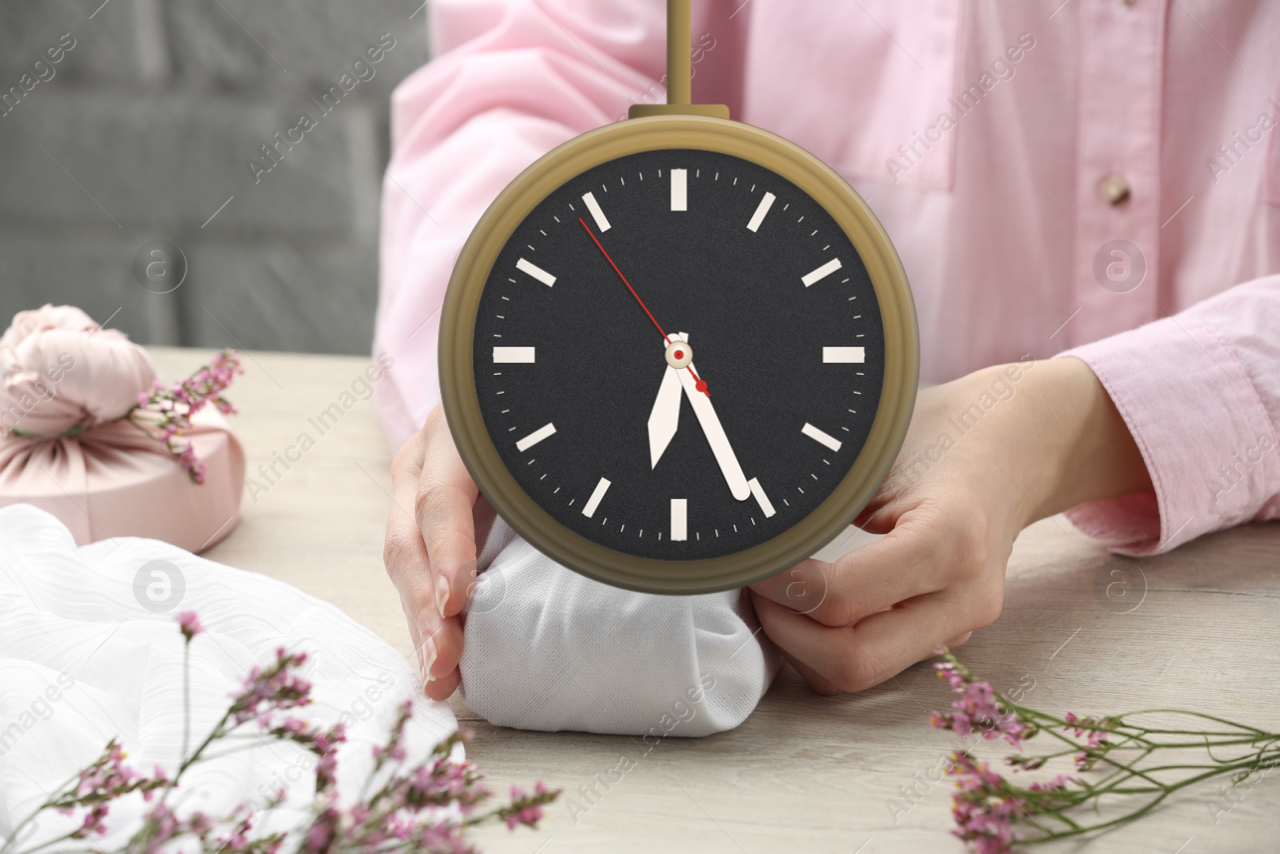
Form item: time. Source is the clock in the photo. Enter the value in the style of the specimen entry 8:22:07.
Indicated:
6:25:54
